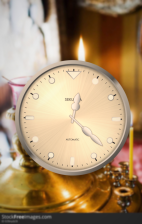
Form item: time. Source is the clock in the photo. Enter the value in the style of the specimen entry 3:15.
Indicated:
12:22
